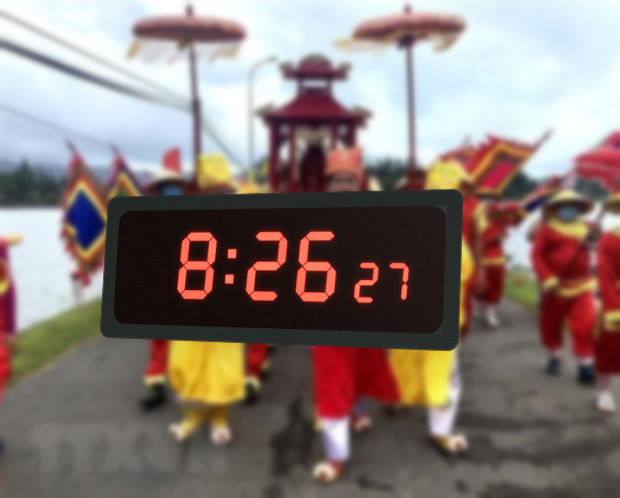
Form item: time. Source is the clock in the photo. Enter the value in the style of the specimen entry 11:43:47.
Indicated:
8:26:27
